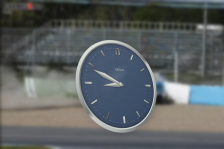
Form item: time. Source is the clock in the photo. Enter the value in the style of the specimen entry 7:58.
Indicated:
8:49
